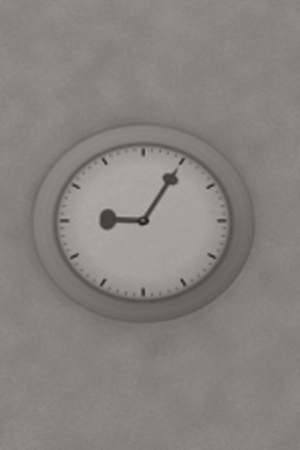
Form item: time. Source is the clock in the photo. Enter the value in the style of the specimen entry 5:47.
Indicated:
9:05
